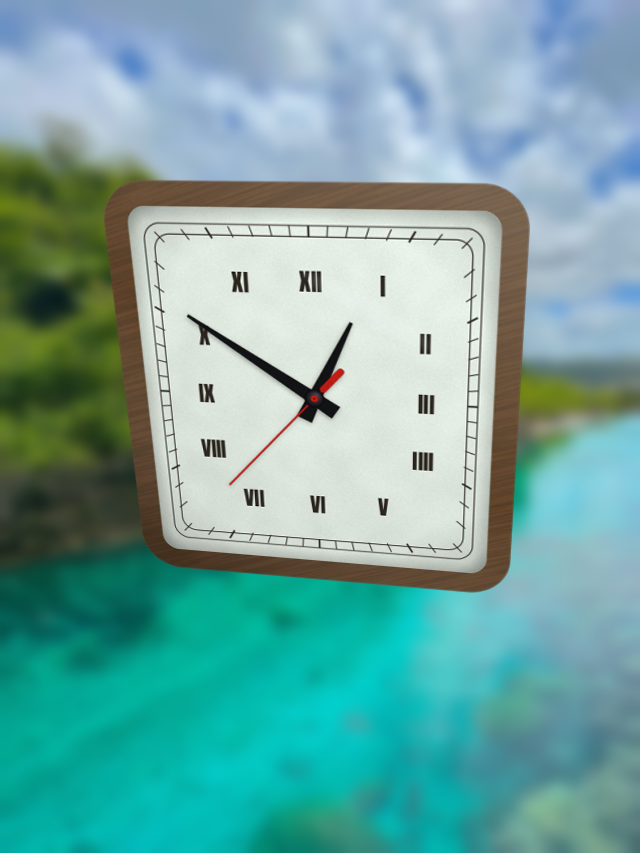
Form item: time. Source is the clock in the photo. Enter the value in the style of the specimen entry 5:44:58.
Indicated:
12:50:37
